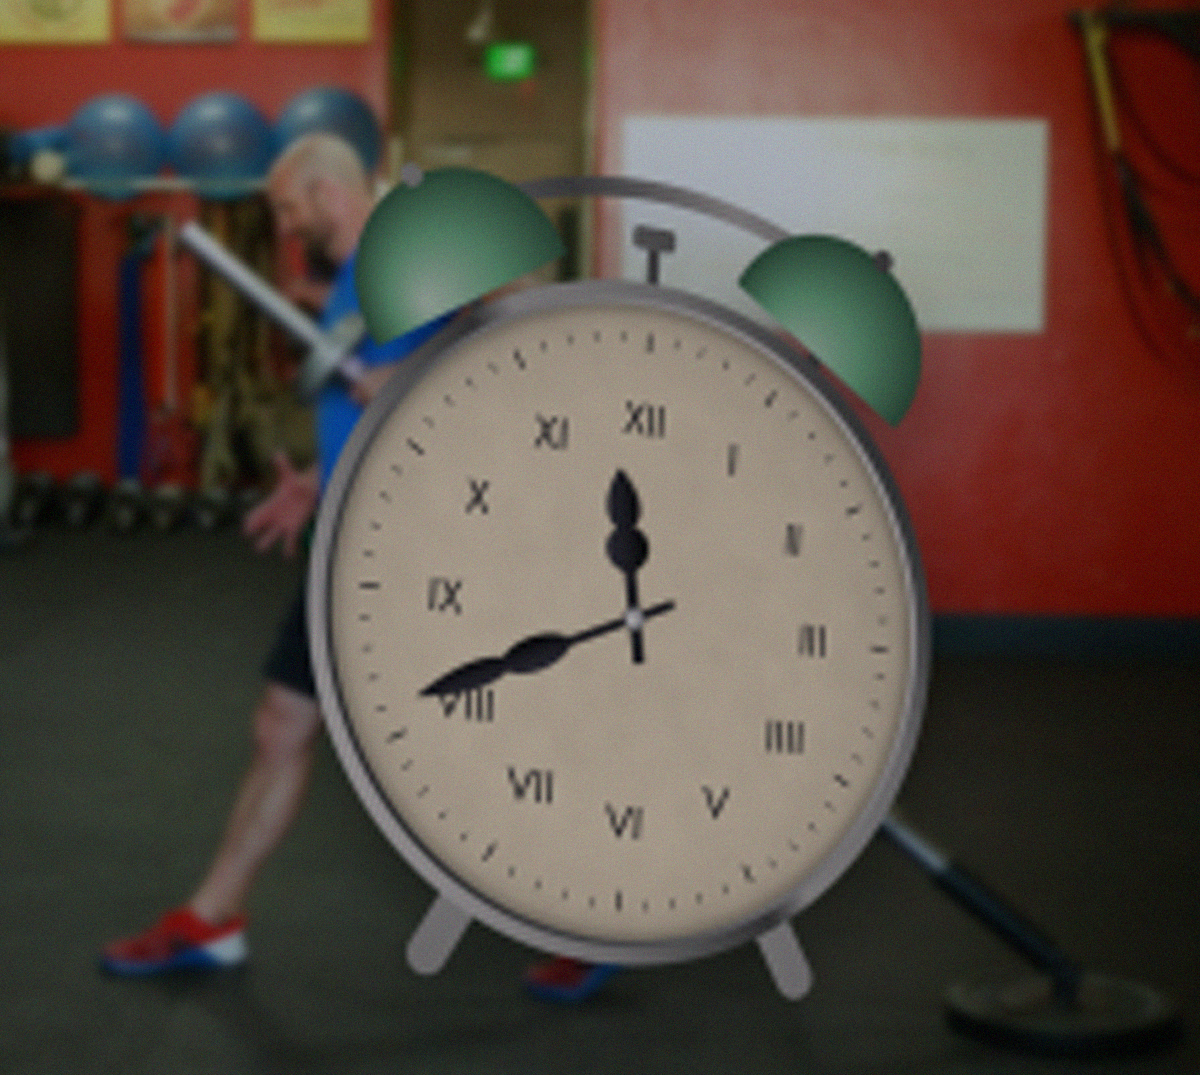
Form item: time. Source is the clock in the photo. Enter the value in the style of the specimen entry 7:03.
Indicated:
11:41
